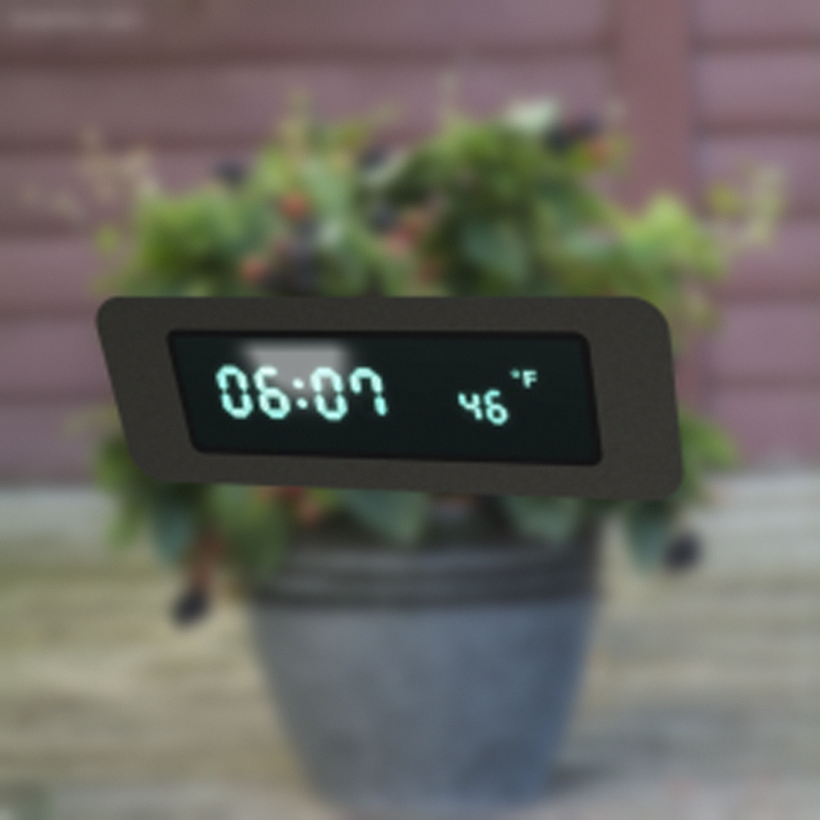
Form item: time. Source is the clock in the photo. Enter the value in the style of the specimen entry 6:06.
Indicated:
6:07
